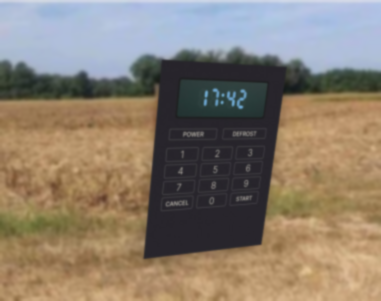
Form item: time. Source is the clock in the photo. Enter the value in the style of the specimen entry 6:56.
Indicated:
17:42
